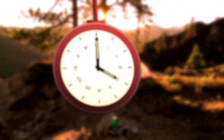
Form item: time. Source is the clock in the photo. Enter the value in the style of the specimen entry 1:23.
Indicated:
4:00
